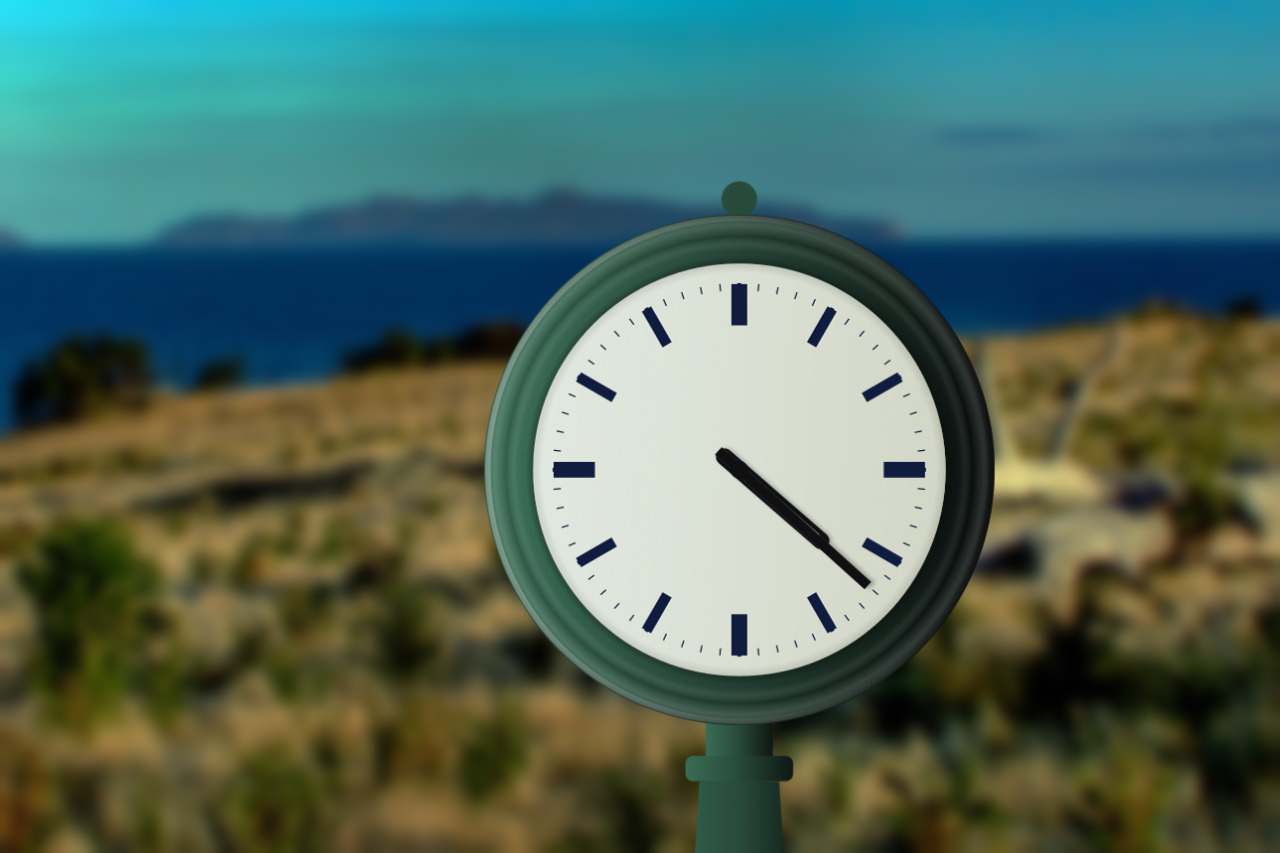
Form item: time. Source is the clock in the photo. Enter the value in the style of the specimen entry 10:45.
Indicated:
4:22
